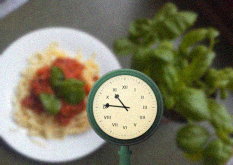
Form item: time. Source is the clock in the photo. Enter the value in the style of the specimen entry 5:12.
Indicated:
10:46
